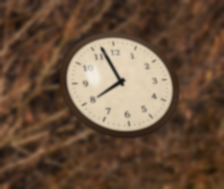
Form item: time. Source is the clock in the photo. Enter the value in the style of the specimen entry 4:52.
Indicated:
7:57
